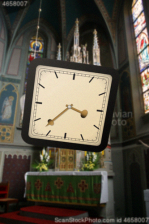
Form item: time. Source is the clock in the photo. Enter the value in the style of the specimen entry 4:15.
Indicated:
3:37
